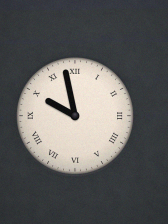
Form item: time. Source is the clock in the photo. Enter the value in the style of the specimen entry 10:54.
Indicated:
9:58
